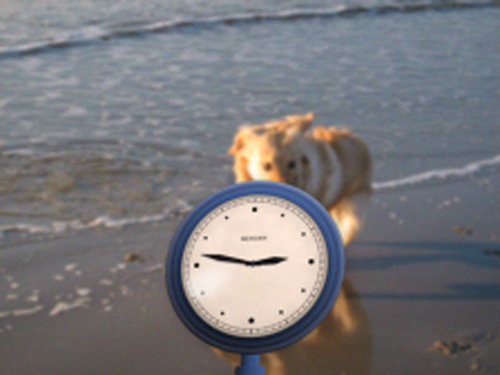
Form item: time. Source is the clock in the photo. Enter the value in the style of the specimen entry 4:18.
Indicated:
2:47
